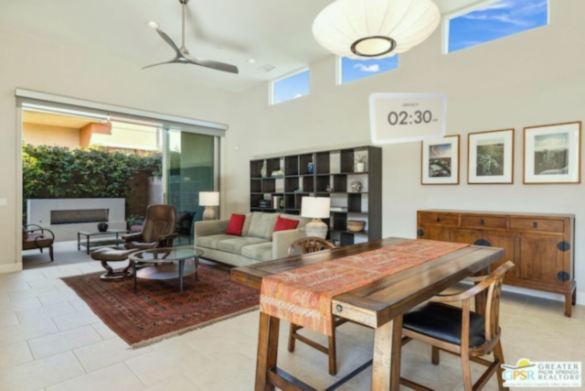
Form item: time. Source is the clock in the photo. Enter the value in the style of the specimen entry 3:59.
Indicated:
2:30
